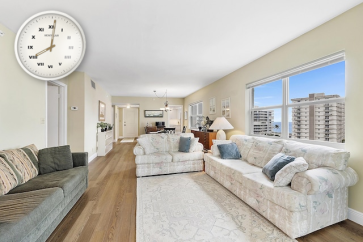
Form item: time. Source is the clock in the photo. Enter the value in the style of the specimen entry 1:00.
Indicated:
8:01
